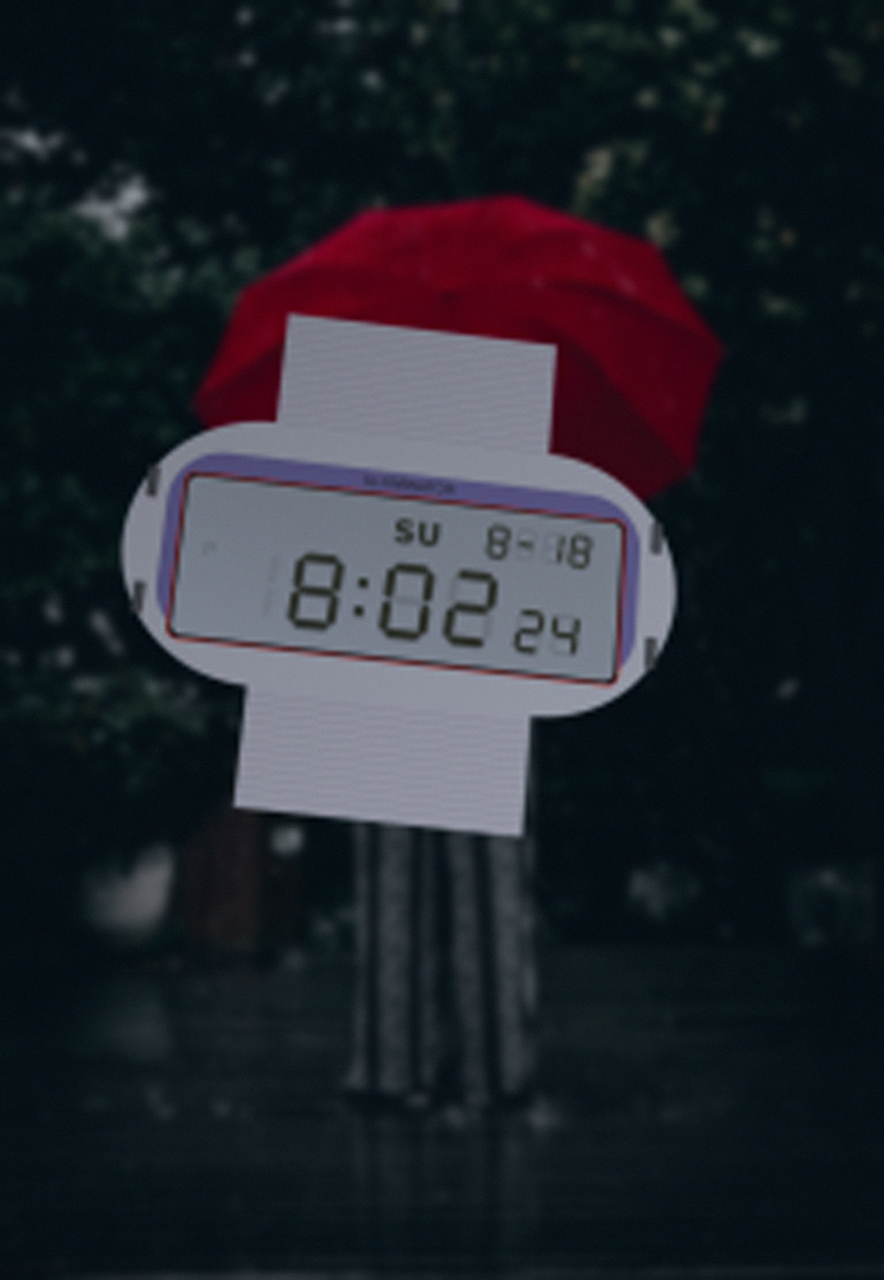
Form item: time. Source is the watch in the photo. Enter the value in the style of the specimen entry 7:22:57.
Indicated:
8:02:24
